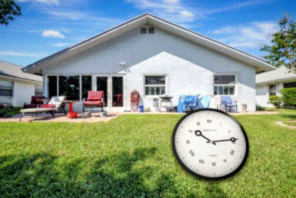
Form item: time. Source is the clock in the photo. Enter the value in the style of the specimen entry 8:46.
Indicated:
10:14
